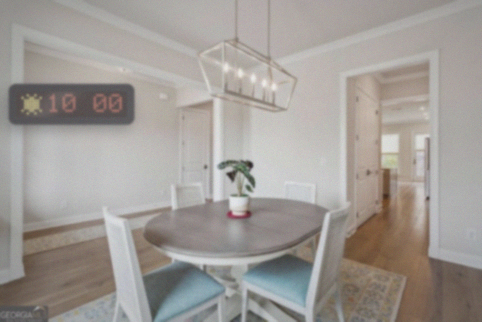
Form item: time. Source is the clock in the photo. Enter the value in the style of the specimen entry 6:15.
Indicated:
10:00
